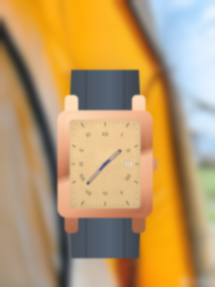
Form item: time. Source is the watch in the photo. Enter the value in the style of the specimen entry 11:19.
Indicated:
1:37
